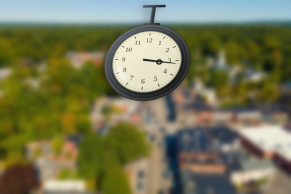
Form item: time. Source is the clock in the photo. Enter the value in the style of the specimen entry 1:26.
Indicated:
3:16
